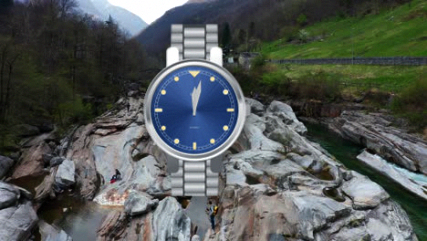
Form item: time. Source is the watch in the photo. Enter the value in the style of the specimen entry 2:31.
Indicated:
12:02
